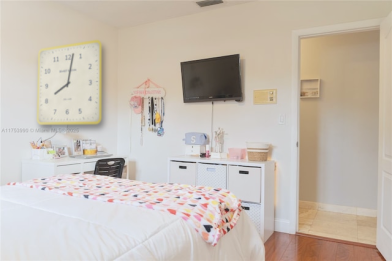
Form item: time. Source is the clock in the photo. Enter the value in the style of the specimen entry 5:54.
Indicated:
8:02
